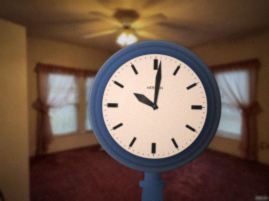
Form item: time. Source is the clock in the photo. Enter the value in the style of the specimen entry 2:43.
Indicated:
10:01
